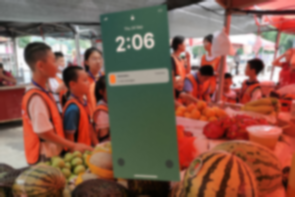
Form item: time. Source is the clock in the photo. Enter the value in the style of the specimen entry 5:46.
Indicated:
2:06
